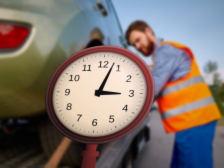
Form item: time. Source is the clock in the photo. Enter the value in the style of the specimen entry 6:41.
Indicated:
3:03
